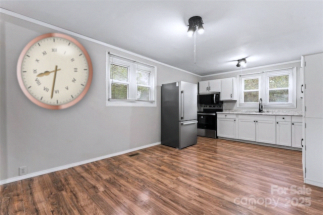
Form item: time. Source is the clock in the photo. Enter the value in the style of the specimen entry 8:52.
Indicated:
8:32
